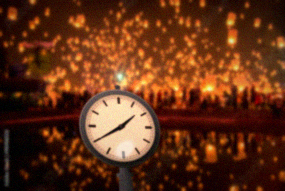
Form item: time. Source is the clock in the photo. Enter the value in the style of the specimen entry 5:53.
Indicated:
1:40
